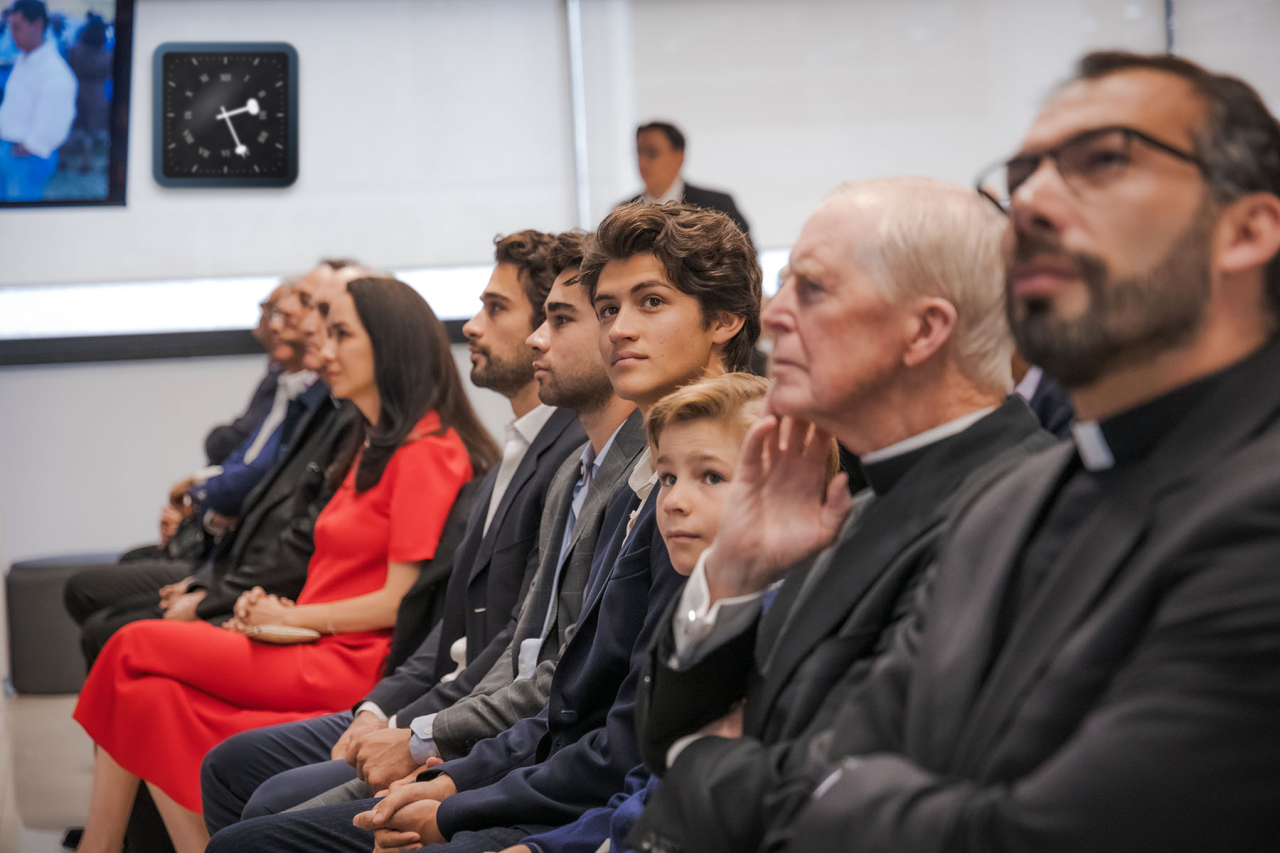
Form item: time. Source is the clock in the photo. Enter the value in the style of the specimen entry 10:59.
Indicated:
2:26
